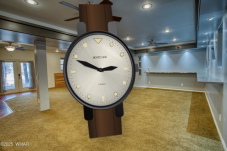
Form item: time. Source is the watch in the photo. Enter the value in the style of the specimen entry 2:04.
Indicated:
2:49
